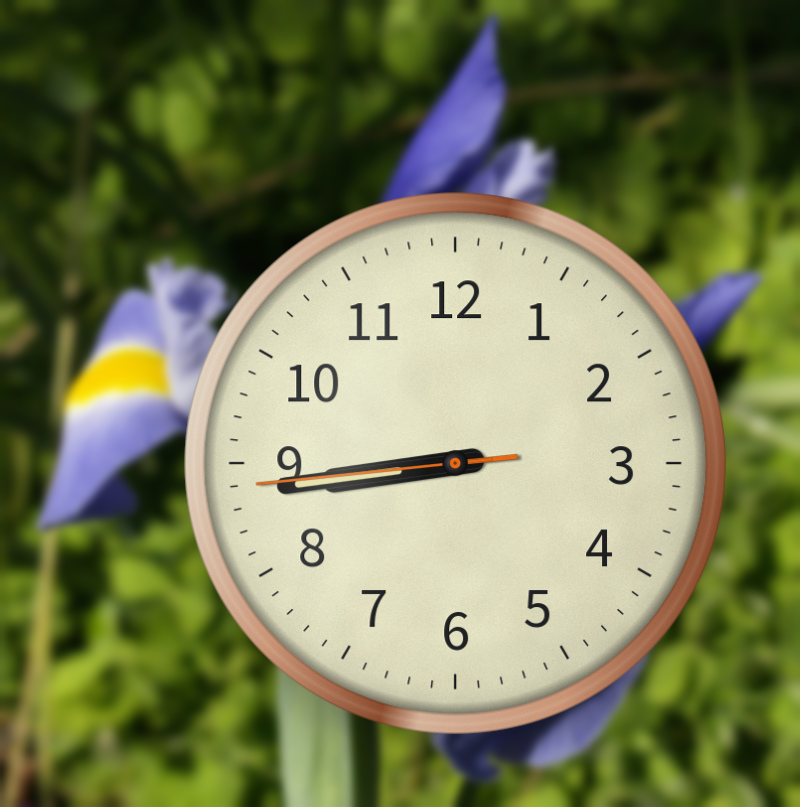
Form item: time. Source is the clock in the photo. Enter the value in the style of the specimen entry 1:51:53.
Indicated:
8:43:44
